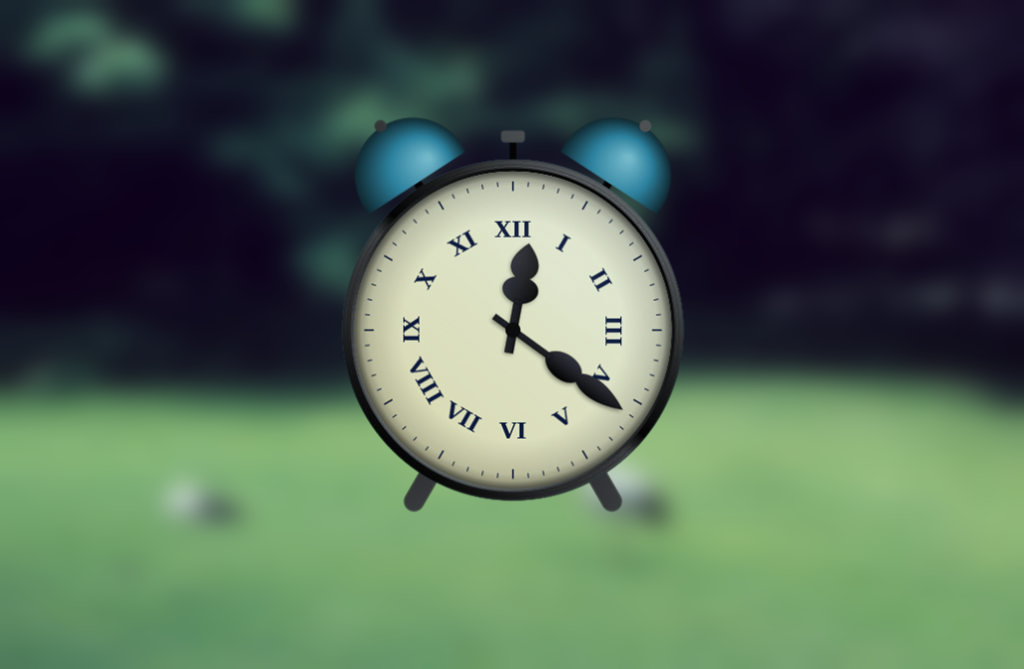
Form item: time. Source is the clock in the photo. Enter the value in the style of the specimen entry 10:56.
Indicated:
12:21
